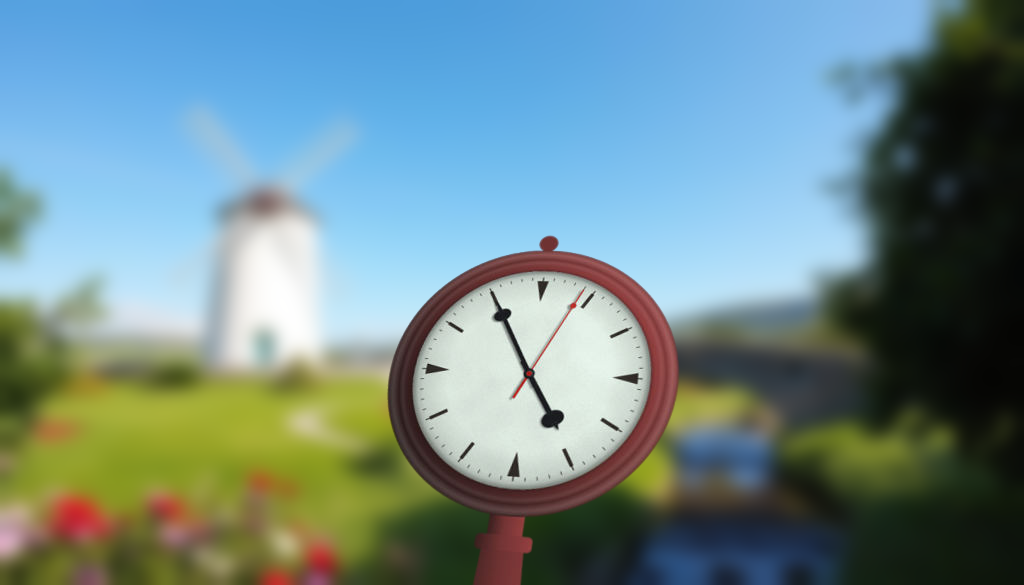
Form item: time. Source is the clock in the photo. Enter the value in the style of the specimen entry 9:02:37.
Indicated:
4:55:04
